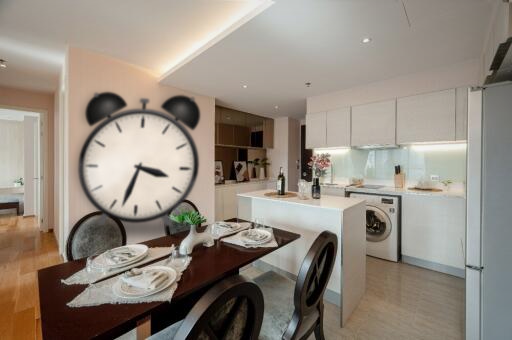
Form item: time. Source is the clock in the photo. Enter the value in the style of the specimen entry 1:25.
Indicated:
3:33
